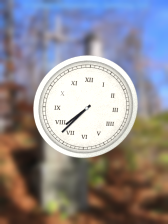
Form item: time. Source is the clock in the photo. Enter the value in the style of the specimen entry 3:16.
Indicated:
7:37
